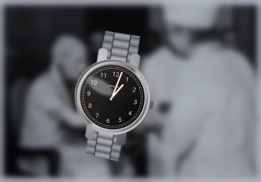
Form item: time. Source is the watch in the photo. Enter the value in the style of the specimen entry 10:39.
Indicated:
1:02
